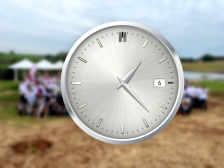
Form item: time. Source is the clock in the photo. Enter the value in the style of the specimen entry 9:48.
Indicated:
1:23
